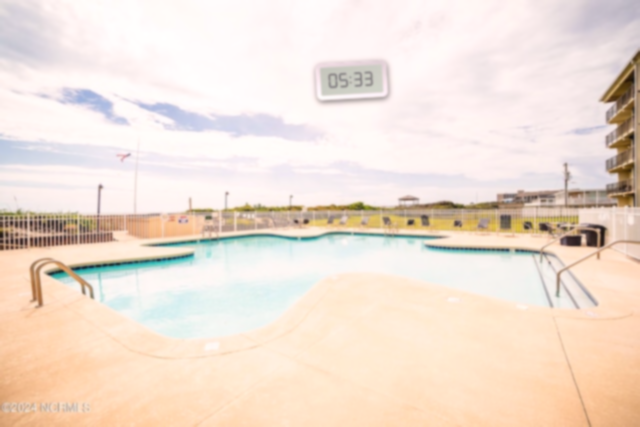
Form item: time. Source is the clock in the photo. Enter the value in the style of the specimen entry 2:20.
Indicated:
5:33
